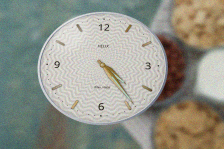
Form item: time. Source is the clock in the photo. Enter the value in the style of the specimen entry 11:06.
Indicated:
4:24
